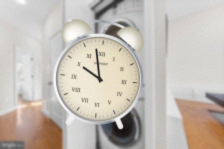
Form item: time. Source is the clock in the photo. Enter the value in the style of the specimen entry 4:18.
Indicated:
9:58
